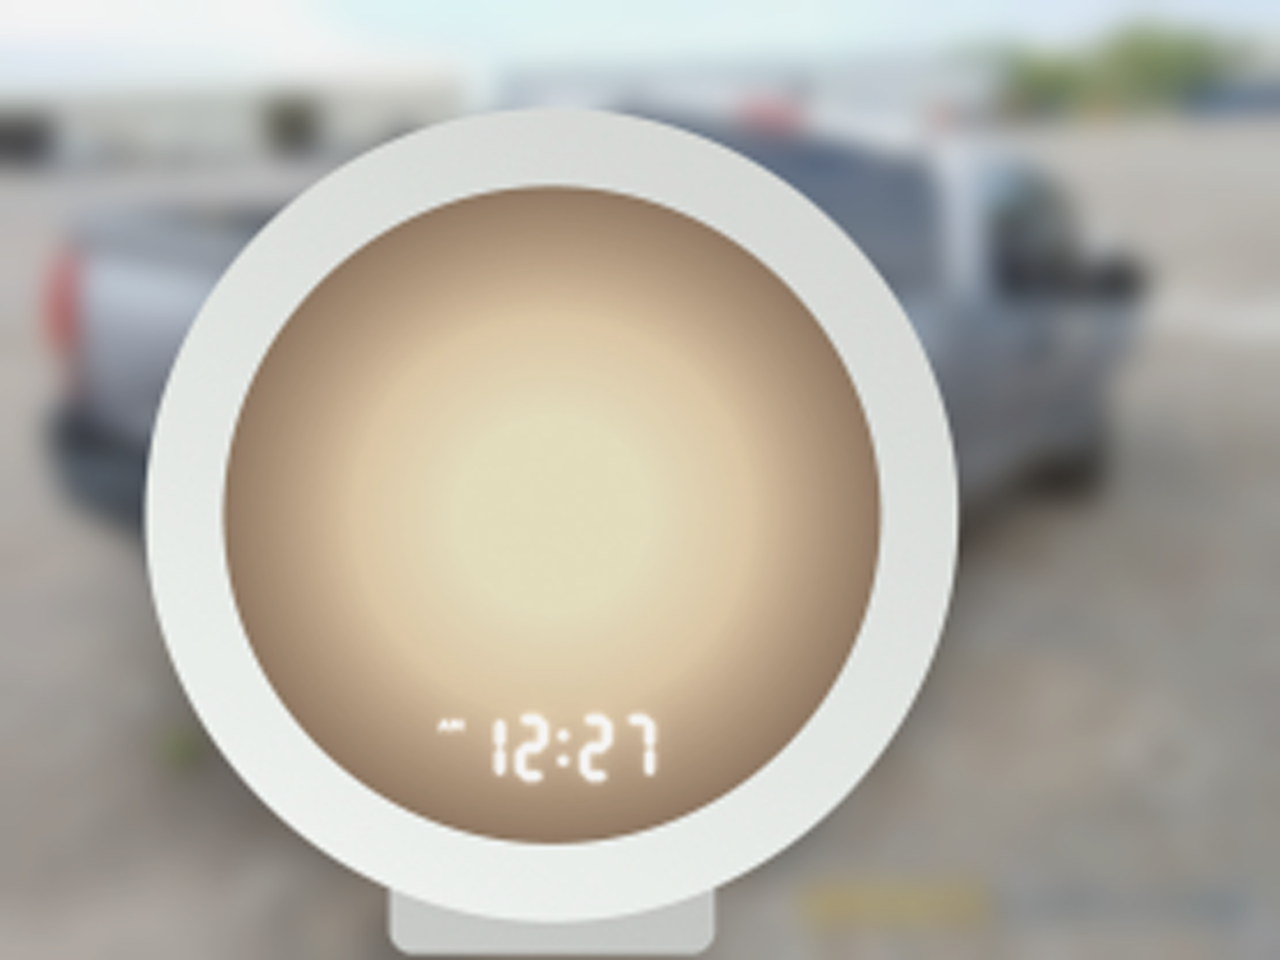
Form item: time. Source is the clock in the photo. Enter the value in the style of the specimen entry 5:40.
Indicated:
12:27
